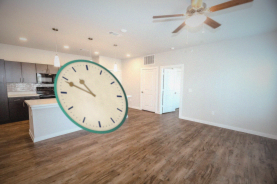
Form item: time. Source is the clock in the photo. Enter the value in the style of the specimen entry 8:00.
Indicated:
10:49
